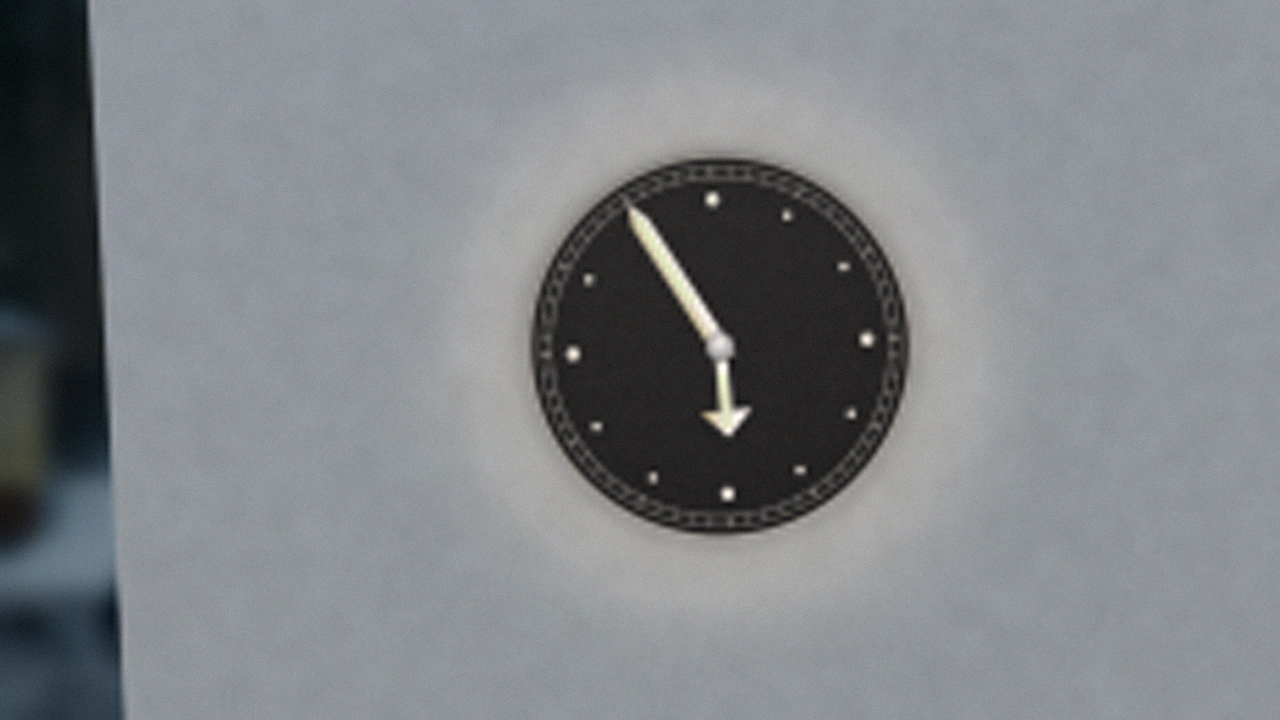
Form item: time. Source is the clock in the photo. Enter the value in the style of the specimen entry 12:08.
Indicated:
5:55
